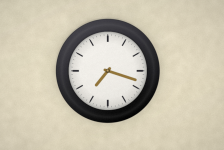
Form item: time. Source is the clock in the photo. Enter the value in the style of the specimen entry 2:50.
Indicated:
7:18
